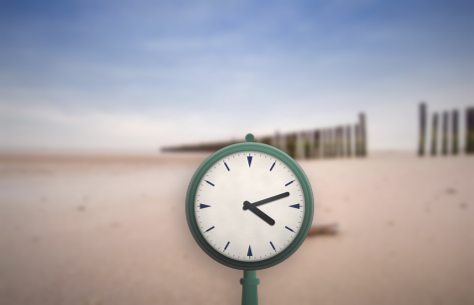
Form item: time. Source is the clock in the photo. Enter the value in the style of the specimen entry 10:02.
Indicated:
4:12
